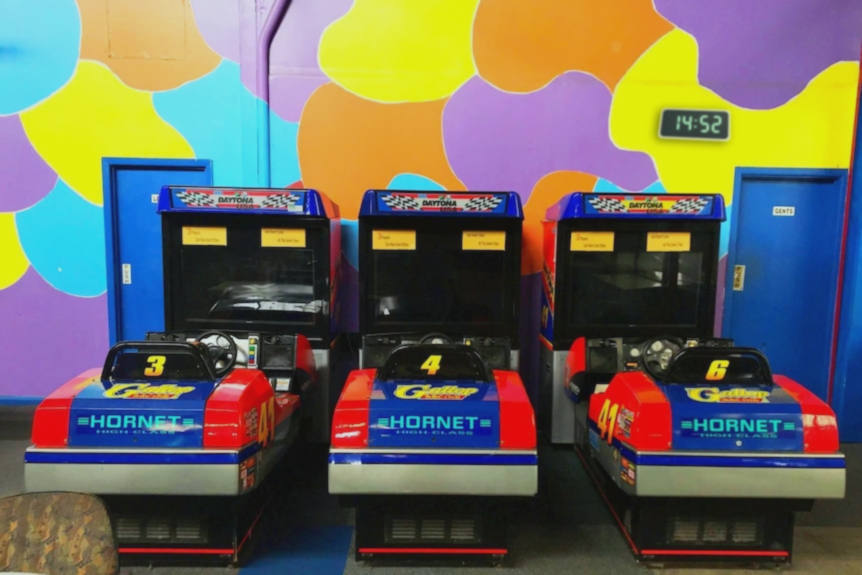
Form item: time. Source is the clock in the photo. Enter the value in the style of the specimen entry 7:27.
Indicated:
14:52
